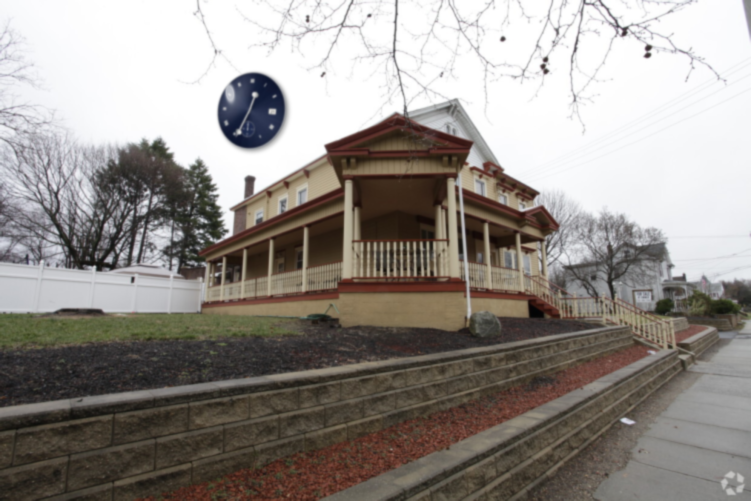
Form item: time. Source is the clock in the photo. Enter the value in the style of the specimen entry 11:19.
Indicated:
12:34
